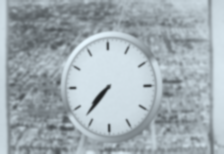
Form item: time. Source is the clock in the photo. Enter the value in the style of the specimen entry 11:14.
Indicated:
7:37
